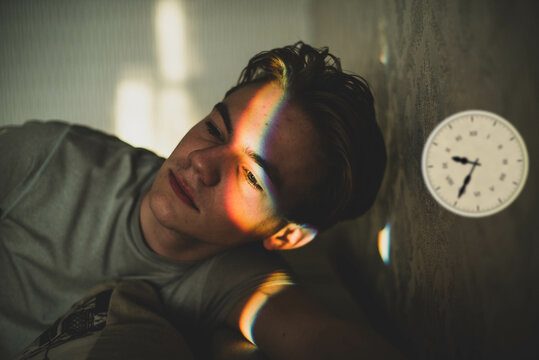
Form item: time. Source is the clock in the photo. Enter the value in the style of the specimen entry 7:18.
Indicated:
9:35
